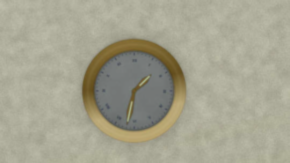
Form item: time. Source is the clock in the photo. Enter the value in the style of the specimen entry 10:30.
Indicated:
1:32
